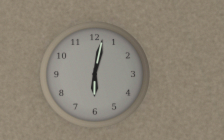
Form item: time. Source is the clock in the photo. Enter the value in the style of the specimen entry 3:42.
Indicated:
6:02
